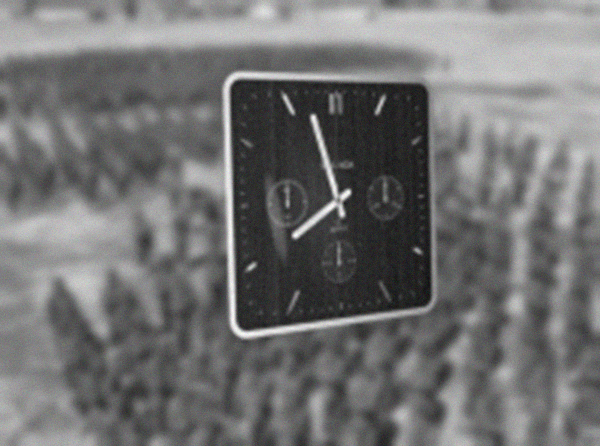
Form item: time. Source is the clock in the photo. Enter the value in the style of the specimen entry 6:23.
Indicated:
7:57
